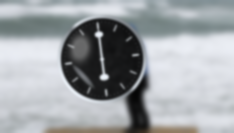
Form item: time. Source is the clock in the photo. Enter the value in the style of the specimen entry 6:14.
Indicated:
6:00
